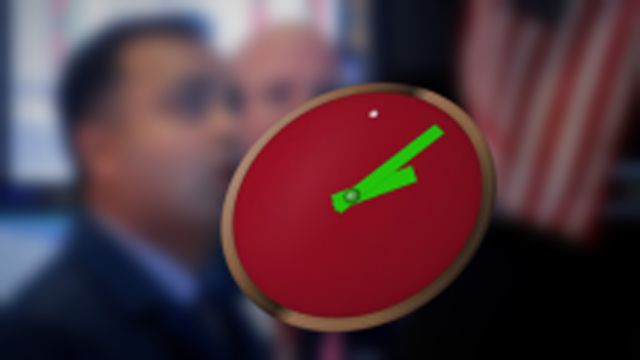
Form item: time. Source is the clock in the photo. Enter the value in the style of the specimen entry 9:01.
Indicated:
2:07
